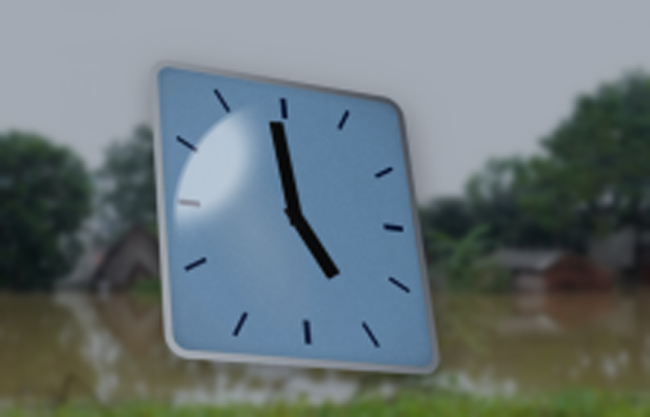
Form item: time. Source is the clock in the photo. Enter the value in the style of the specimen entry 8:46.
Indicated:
4:59
